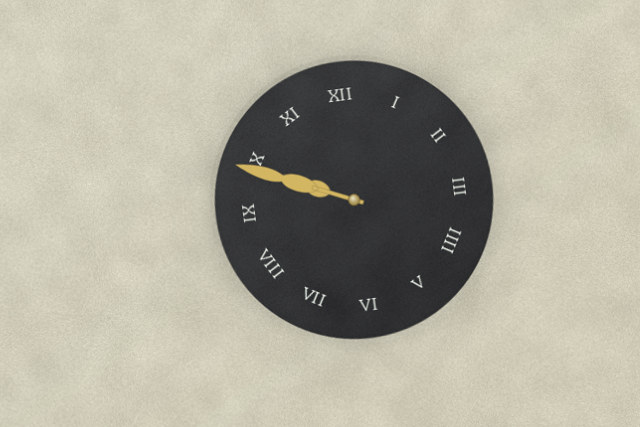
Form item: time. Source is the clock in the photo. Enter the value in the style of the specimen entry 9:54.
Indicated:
9:49
